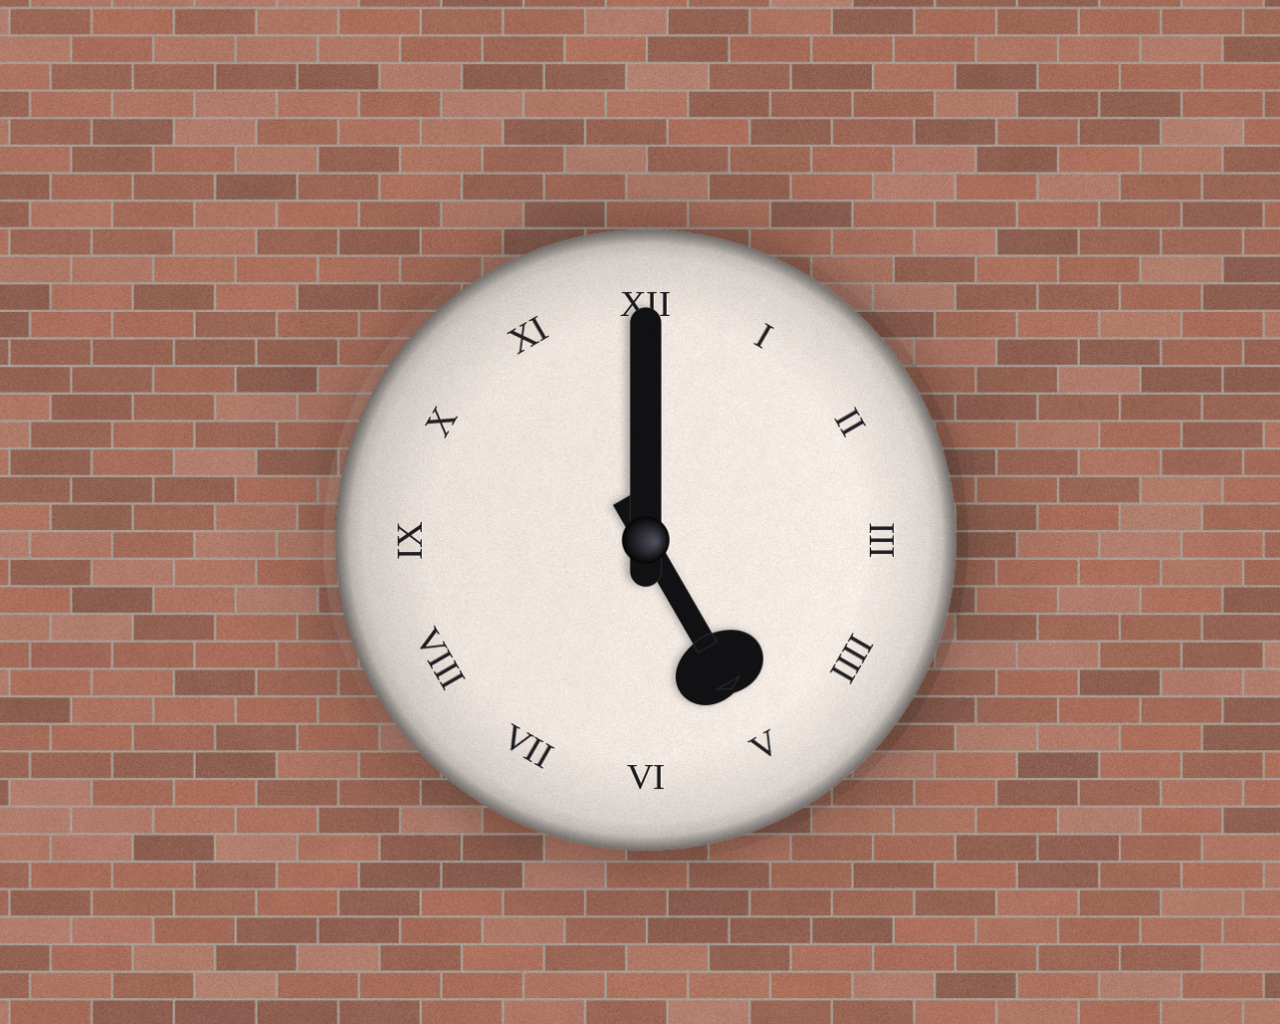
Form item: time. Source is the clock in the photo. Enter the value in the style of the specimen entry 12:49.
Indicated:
5:00
